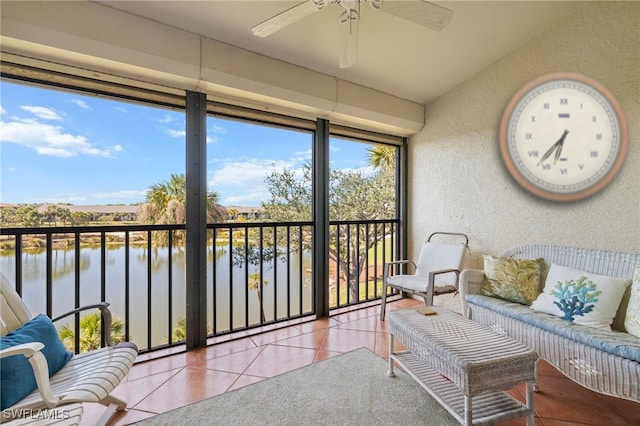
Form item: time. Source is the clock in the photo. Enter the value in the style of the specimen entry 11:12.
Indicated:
6:37
